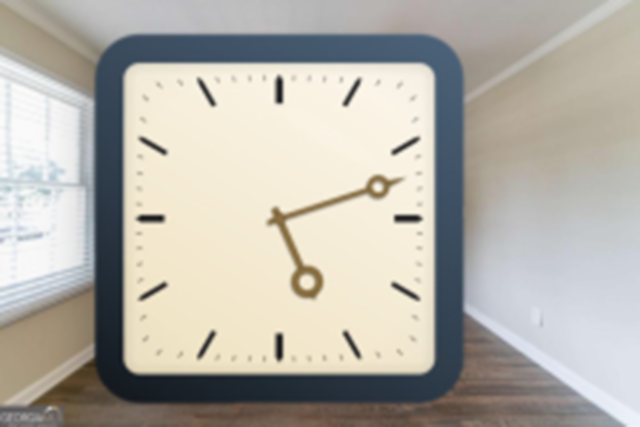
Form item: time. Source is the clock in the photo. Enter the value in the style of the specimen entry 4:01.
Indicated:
5:12
